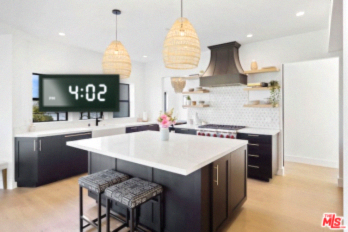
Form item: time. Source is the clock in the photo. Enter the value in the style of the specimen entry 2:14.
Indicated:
4:02
